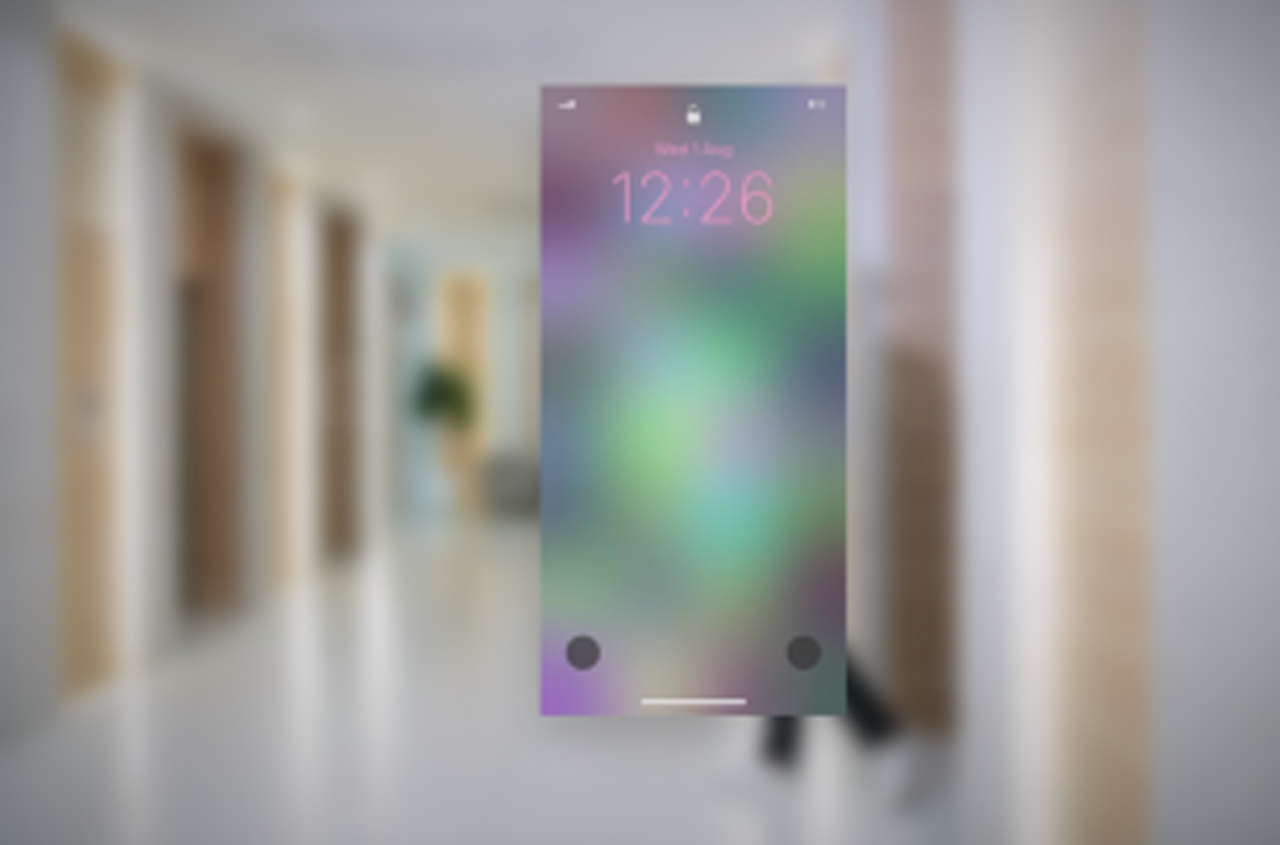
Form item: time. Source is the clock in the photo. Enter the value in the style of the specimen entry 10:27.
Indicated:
12:26
